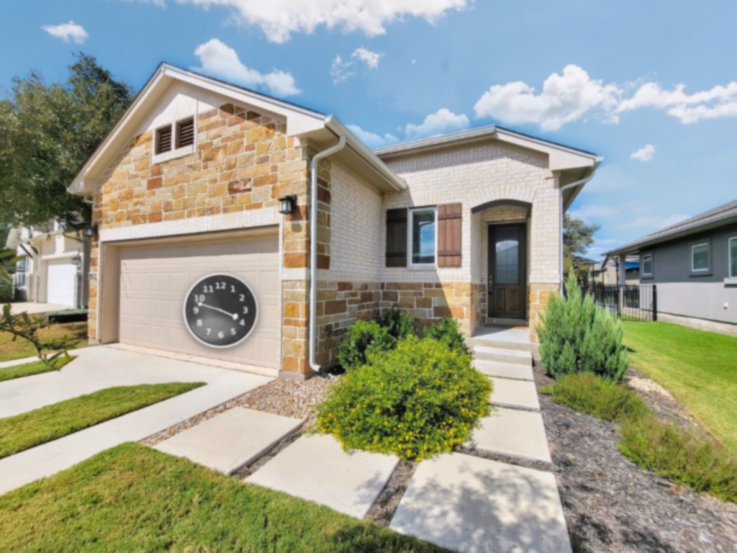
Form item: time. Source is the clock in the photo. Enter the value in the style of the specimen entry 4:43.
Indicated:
3:48
